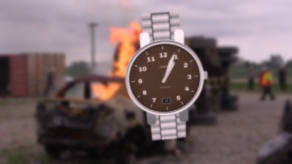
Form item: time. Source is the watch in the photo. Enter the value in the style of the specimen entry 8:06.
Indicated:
1:04
